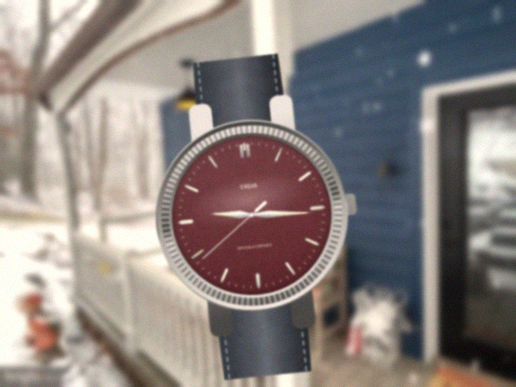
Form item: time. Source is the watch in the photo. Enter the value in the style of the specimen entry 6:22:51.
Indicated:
9:15:39
